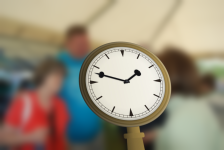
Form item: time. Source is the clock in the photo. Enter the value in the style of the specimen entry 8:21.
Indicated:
1:48
